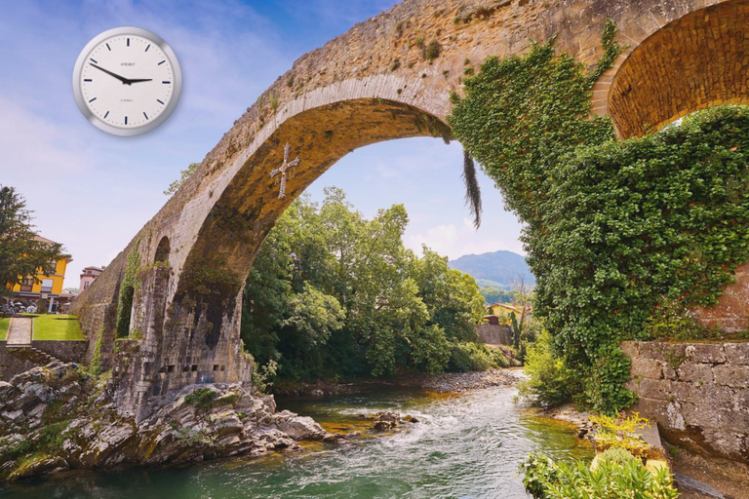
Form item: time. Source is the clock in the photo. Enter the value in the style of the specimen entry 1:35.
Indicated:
2:49
